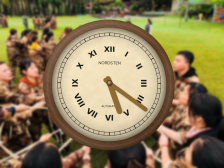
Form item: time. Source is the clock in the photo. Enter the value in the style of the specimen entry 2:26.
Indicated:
5:21
